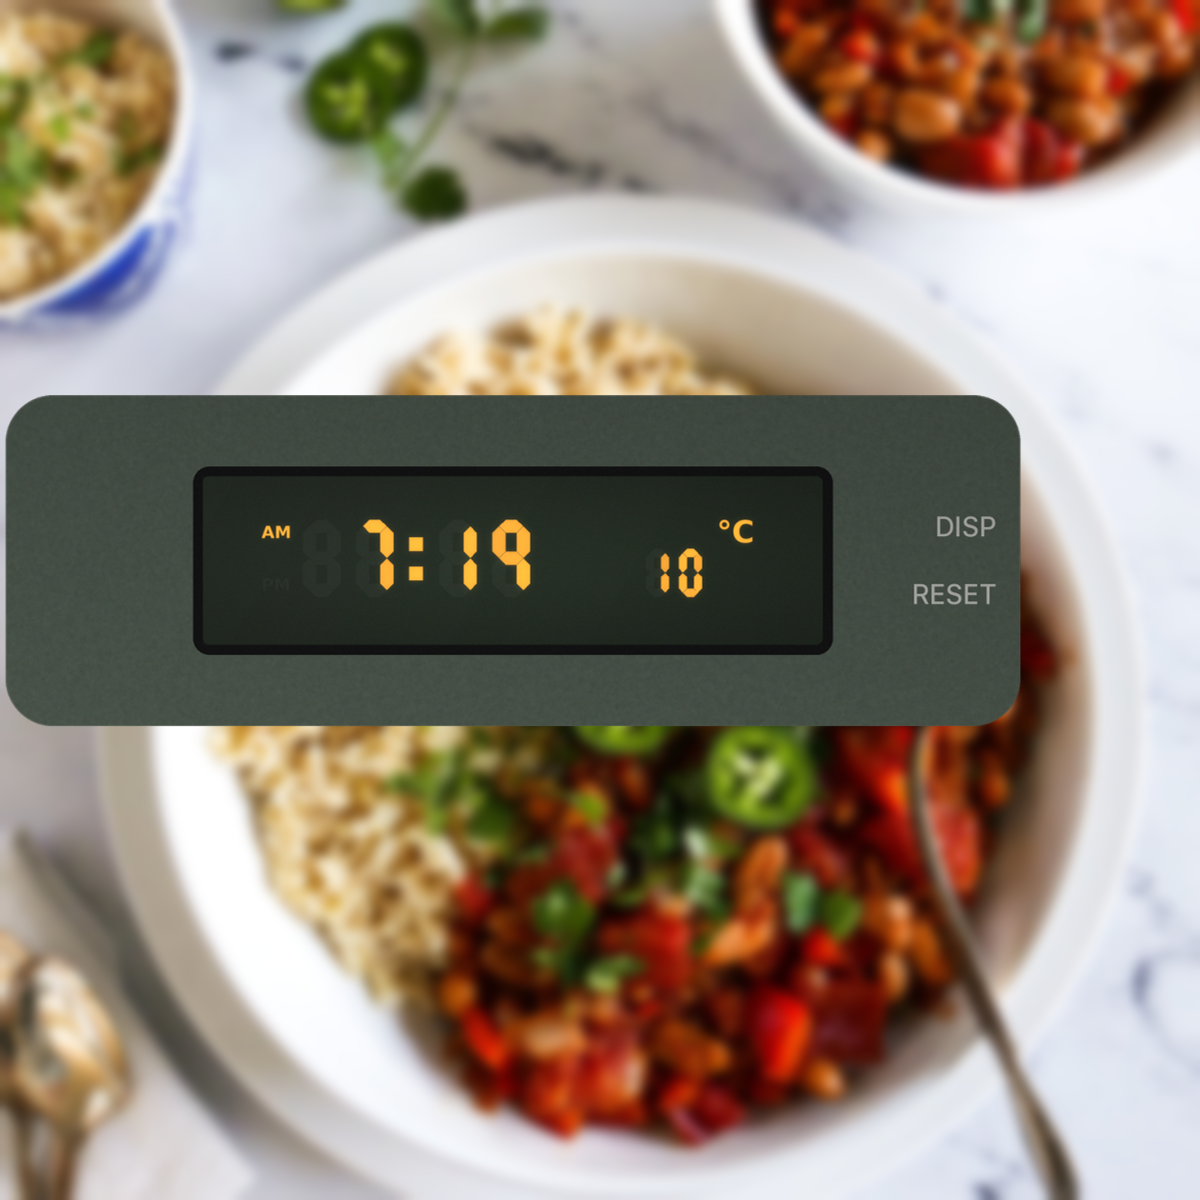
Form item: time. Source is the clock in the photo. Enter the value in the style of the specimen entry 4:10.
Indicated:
7:19
